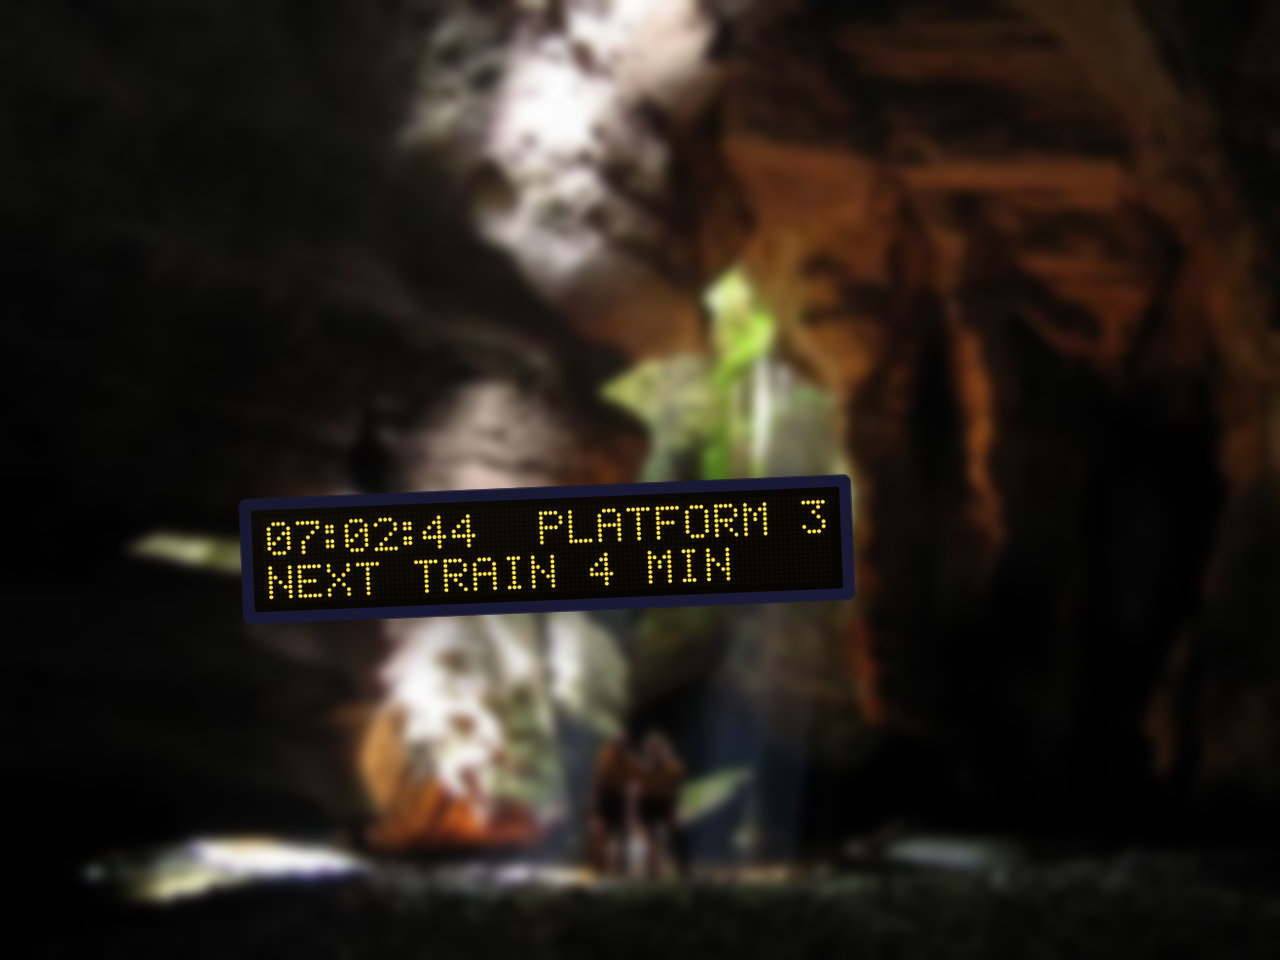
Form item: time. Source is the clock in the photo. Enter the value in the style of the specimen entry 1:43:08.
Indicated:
7:02:44
